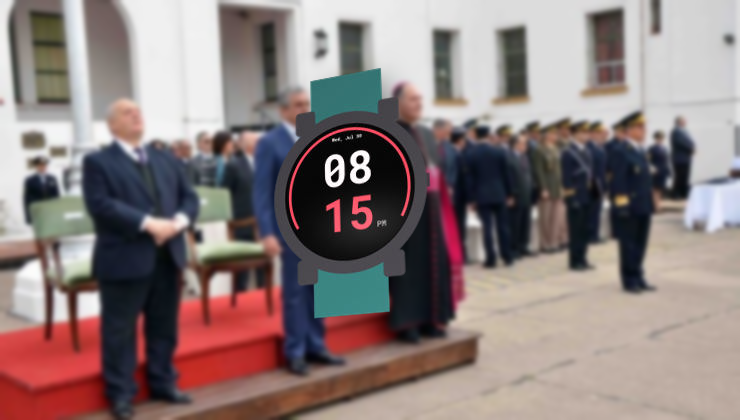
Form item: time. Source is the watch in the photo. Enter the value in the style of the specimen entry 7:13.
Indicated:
8:15
